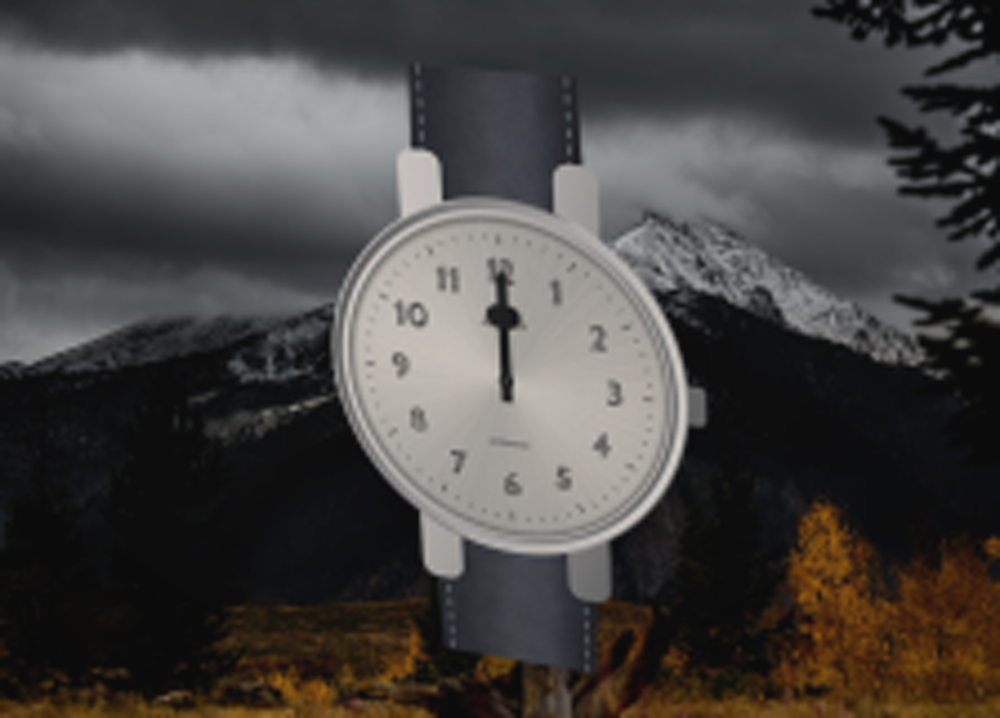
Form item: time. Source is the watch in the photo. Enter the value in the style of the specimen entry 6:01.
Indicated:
12:00
